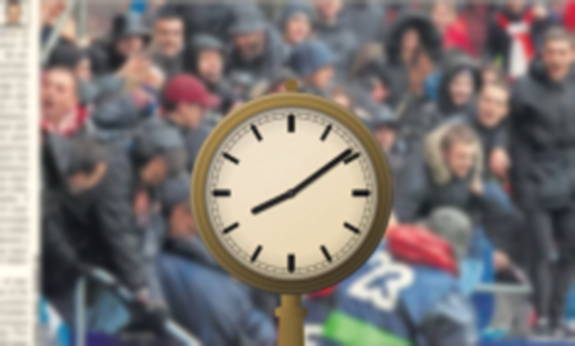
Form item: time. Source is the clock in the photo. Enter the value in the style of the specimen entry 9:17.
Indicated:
8:09
